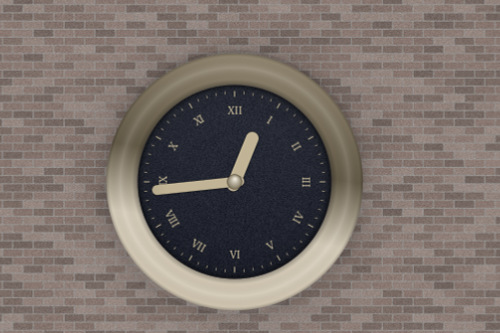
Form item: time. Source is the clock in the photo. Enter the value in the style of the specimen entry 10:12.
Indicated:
12:44
